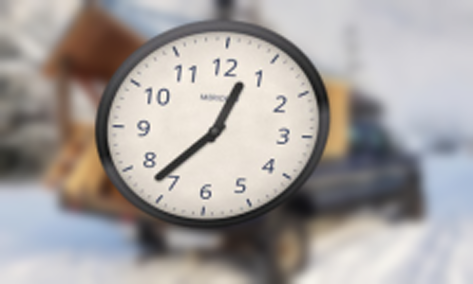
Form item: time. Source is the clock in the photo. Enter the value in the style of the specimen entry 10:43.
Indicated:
12:37
